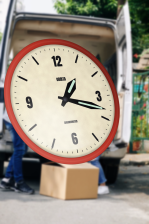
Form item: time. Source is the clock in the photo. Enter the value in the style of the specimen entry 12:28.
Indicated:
1:18
